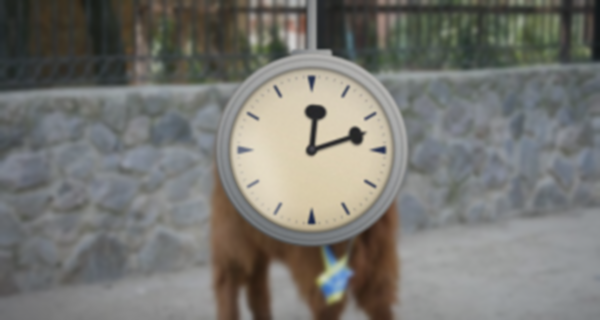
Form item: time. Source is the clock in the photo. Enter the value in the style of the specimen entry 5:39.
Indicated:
12:12
